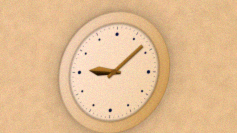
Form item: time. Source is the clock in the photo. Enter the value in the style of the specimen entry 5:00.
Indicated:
9:08
